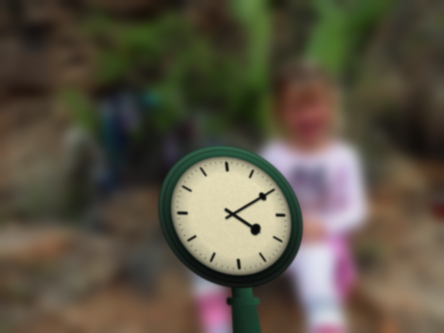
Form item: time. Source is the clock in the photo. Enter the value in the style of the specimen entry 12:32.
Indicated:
4:10
